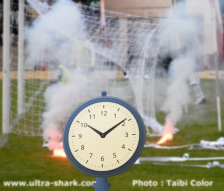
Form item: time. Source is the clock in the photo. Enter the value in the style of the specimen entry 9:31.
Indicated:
10:09
